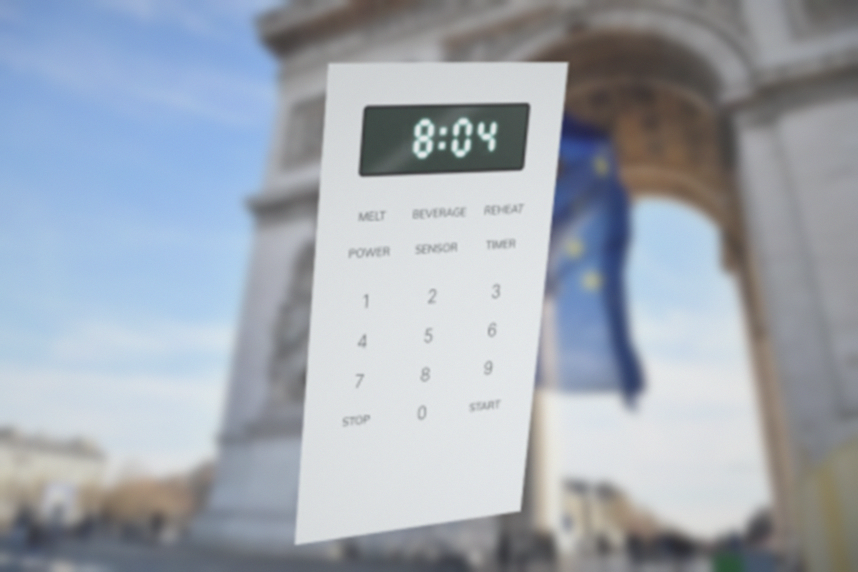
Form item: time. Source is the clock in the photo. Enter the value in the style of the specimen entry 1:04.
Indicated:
8:04
